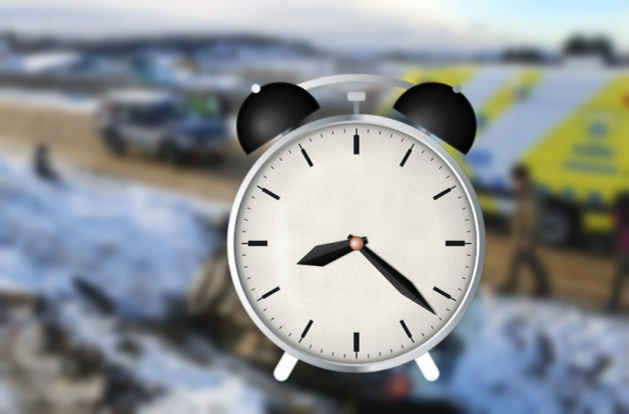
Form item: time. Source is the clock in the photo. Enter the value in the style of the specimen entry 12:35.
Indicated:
8:22
